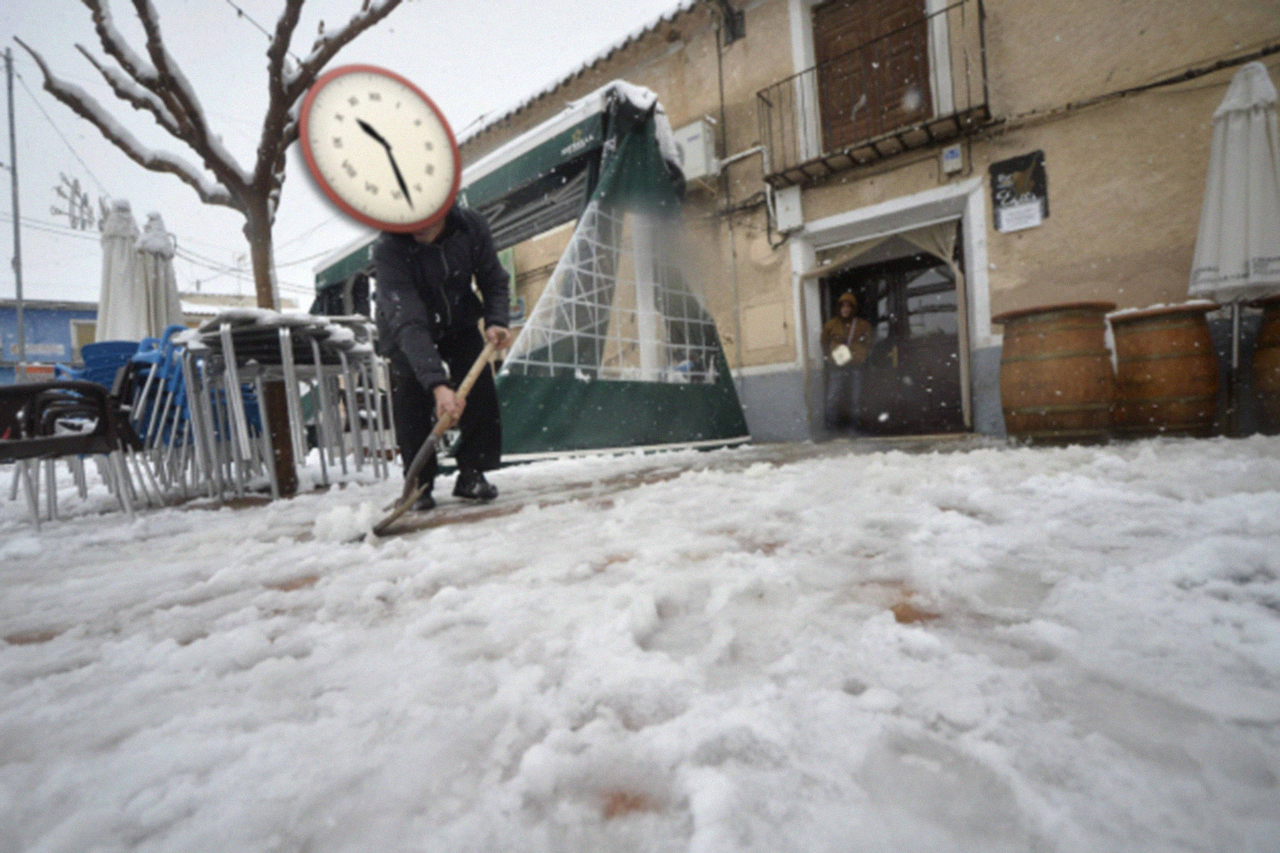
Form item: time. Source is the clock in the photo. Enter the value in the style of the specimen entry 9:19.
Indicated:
10:28
